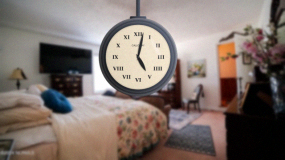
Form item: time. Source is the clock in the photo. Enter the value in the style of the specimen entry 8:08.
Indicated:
5:02
